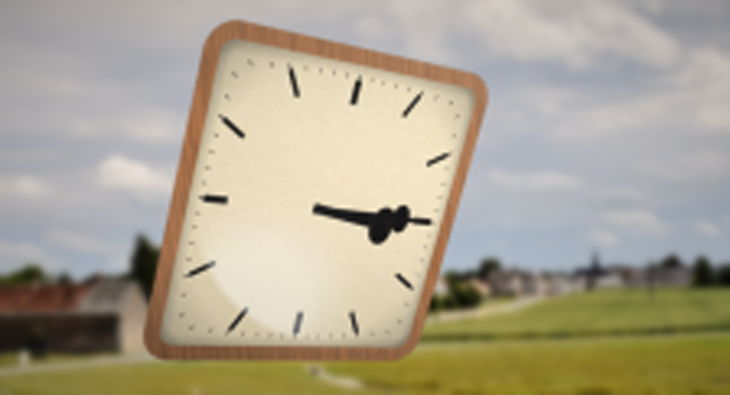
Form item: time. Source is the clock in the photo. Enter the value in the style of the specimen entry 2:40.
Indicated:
3:15
